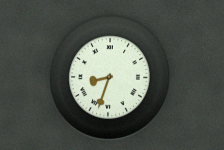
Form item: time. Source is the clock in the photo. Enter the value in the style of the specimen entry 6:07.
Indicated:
8:33
